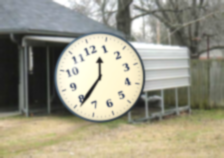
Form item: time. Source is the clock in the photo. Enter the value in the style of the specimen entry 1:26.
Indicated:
12:39
